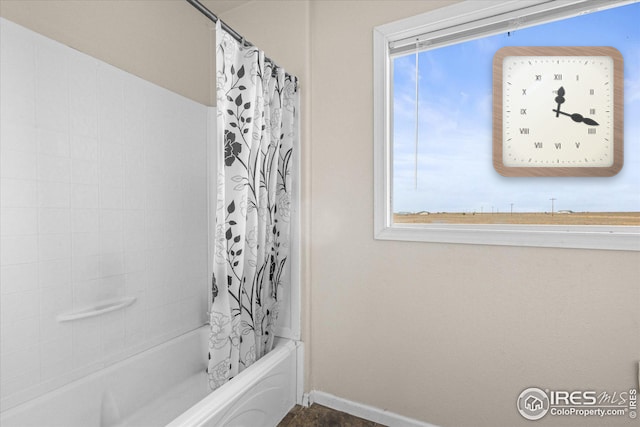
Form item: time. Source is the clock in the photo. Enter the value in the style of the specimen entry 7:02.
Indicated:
12:18
